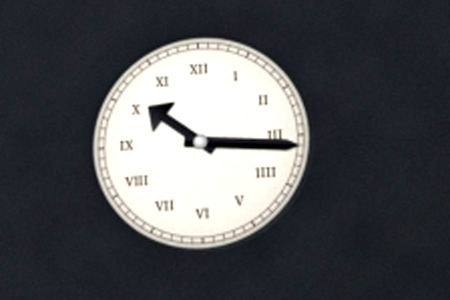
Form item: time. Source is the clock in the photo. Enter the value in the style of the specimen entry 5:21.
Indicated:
10:16
